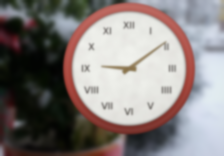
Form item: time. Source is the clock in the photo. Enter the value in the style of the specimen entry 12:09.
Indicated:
9:09
